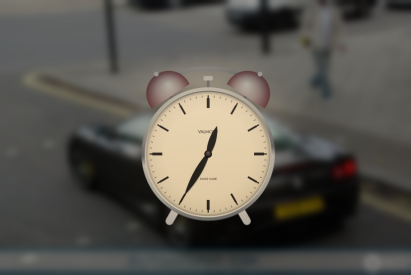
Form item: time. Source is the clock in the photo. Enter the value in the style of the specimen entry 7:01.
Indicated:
12:35
